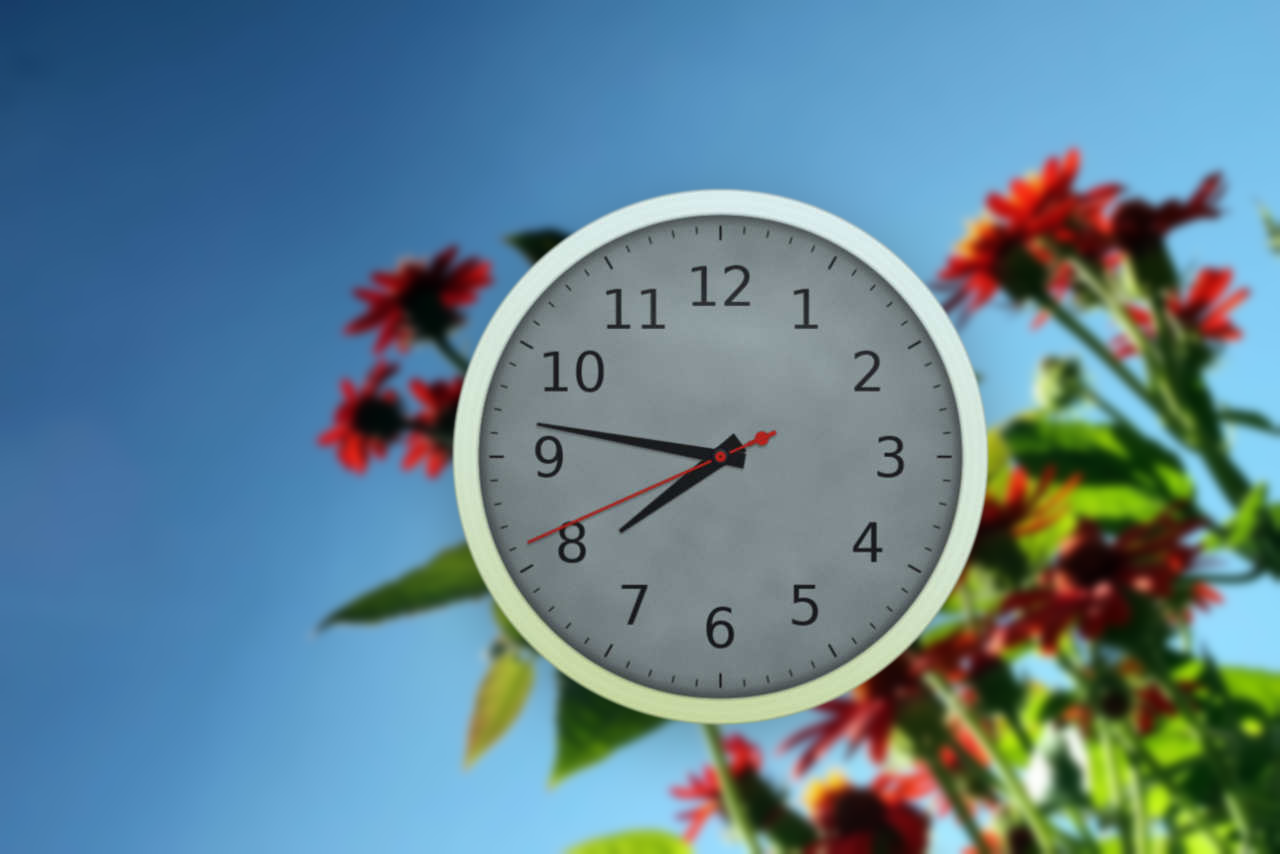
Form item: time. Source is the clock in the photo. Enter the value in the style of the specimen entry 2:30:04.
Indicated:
7:46:41
